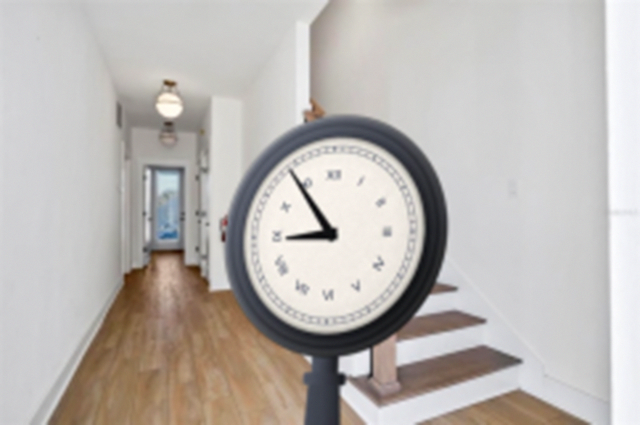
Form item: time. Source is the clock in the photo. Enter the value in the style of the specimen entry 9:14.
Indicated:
8:54
